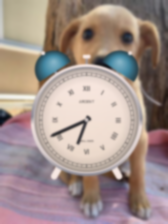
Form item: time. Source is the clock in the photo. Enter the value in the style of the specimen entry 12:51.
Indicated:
6:41
